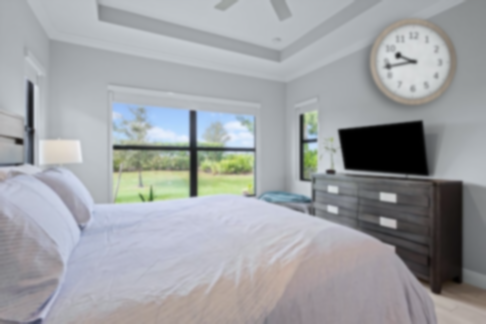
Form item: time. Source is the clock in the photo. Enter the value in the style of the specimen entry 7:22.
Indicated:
9:43
